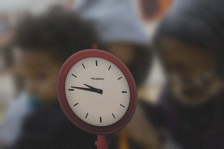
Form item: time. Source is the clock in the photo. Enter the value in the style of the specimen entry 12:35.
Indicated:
9:46
